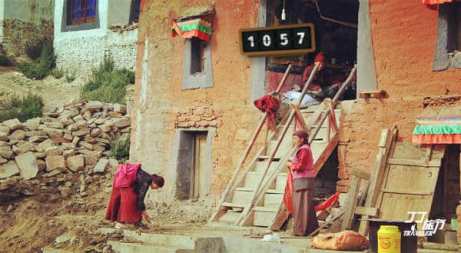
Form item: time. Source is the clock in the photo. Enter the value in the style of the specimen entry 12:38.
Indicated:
10:57
